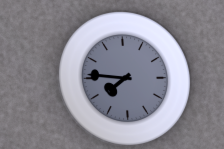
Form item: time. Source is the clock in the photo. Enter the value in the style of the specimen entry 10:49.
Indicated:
7:46
